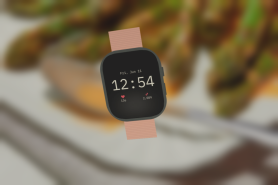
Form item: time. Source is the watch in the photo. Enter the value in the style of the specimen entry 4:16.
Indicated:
12:54
